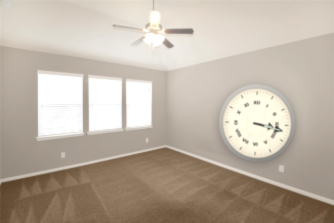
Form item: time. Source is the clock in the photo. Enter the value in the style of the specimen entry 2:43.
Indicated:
3:17
